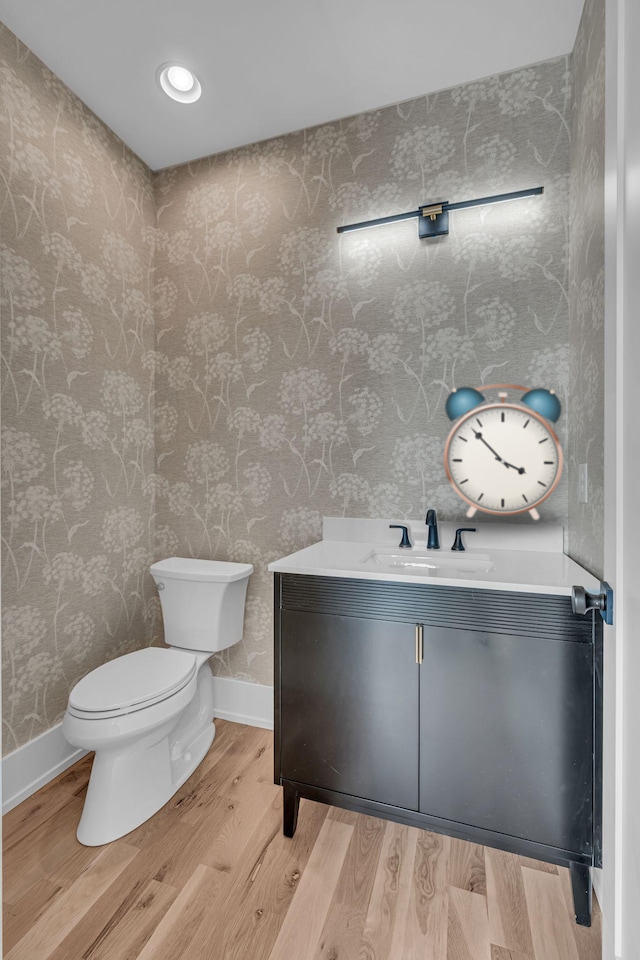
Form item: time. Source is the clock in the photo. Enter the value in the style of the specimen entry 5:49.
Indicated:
3:53
